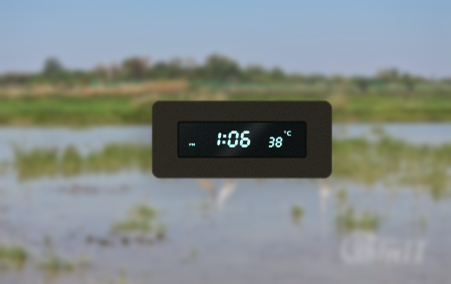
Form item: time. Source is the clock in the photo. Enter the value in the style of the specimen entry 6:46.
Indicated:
1:06
